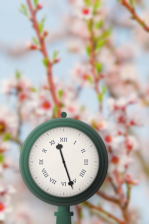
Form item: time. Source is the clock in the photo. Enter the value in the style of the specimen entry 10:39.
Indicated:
11:27
